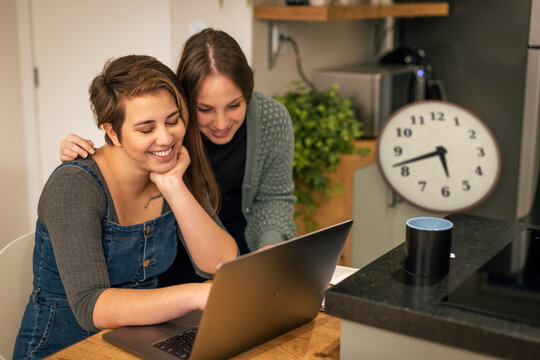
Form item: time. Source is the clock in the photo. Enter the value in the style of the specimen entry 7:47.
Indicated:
5:42
